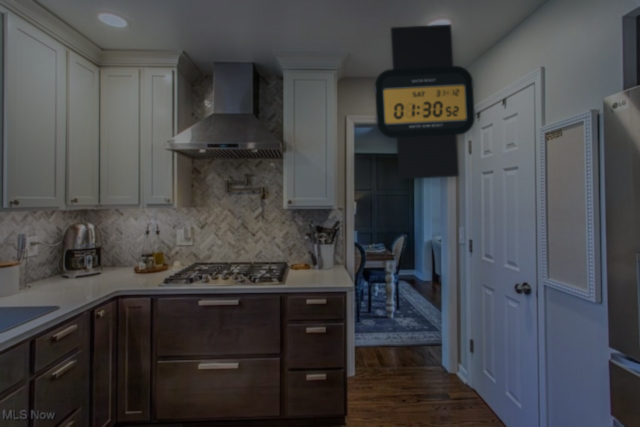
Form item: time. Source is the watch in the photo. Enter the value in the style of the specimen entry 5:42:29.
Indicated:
1:30:52
